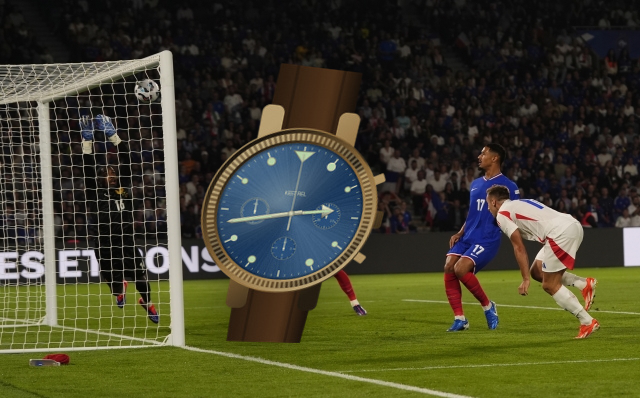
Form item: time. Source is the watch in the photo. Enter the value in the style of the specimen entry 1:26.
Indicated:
2:43
